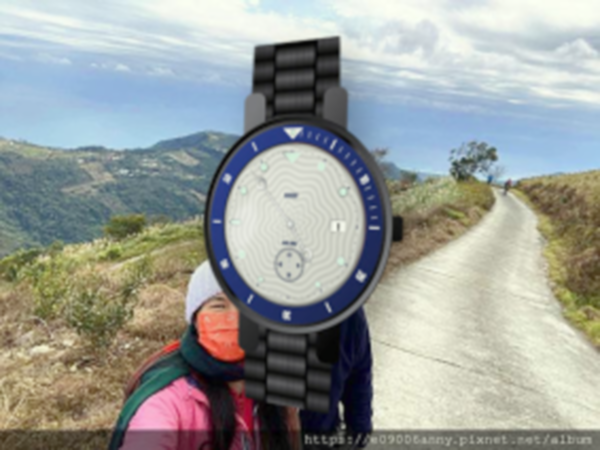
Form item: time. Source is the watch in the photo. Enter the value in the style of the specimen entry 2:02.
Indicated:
4:53
